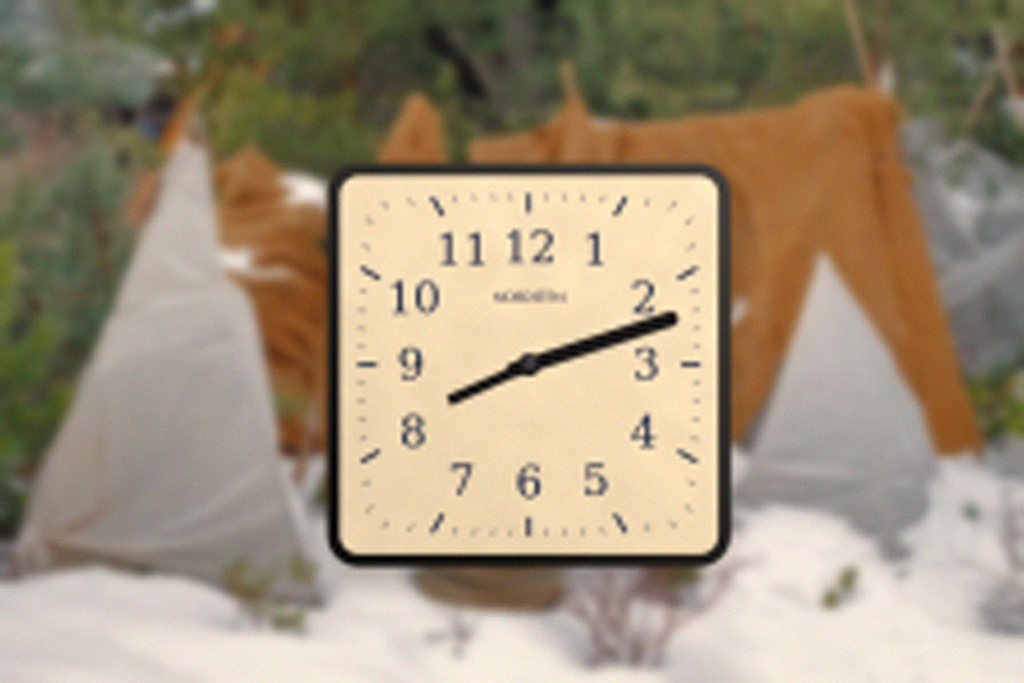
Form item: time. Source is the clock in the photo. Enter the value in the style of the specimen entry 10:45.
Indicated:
8:12
